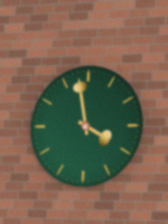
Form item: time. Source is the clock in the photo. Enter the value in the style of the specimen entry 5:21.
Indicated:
3:58
